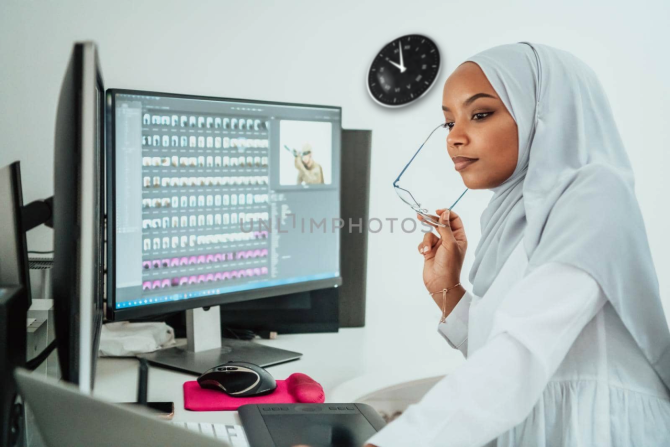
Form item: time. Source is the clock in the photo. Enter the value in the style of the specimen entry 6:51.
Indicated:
9:57
